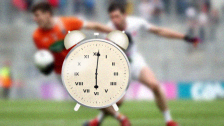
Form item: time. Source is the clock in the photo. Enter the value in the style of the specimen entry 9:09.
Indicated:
6:01
